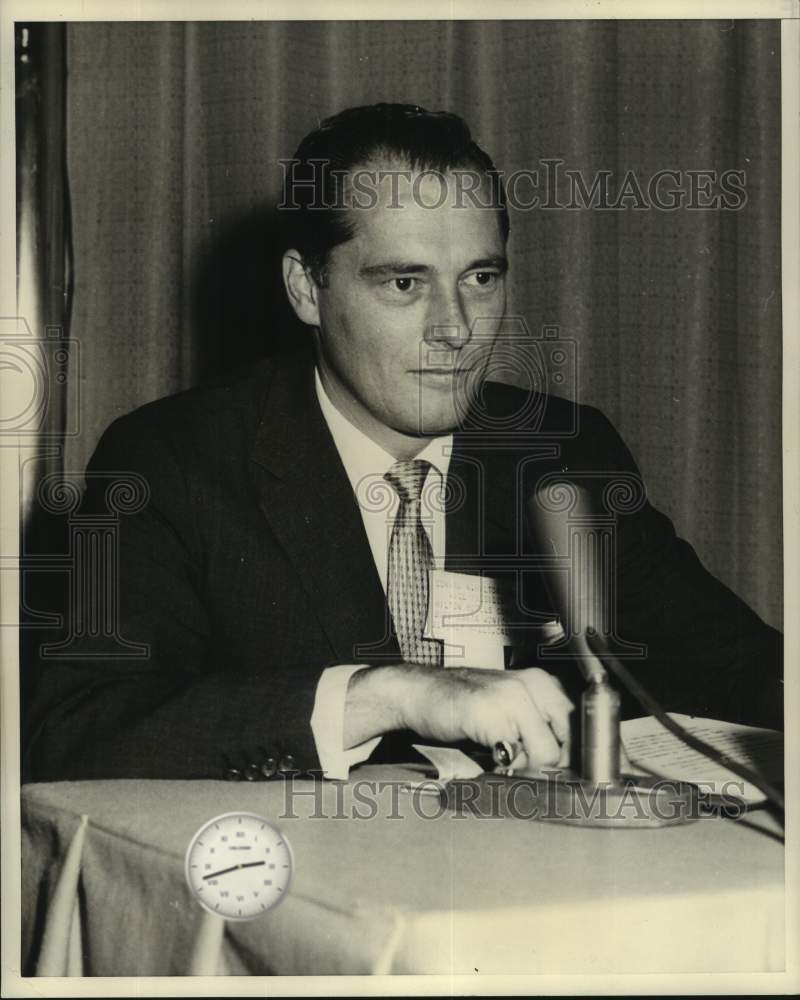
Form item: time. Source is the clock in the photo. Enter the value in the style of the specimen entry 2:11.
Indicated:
2:42
